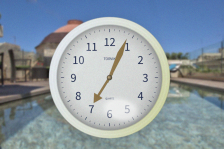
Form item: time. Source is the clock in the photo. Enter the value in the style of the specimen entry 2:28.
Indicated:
7:04
